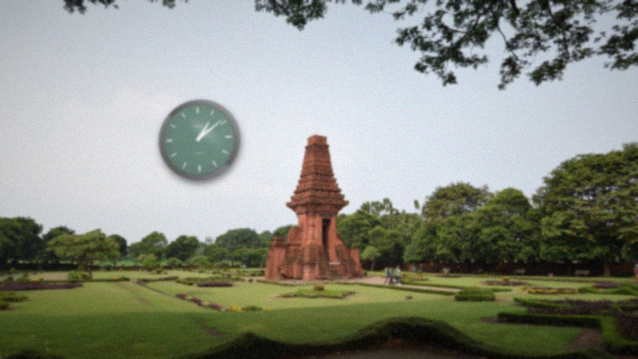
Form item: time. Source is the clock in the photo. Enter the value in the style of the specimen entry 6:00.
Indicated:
1:09
